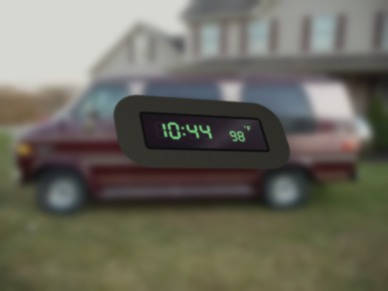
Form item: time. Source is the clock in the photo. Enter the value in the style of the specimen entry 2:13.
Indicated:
10:44
